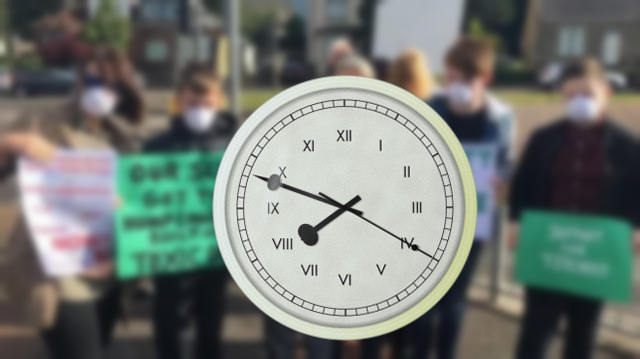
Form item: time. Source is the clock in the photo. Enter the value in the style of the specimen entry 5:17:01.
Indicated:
7:48:20
